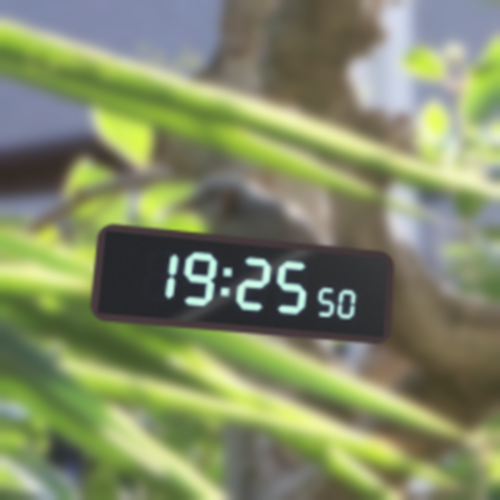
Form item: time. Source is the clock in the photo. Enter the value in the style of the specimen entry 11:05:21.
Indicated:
19:25:50
